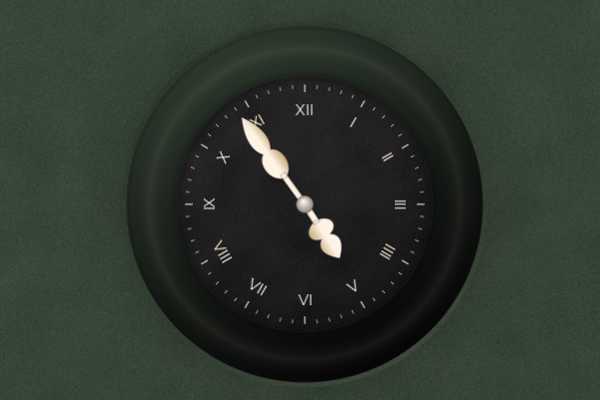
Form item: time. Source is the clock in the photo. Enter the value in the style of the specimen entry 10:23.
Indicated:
4:54
